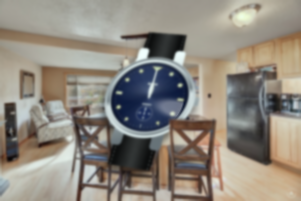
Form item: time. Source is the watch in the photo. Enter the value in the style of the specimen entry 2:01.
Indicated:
12:00
